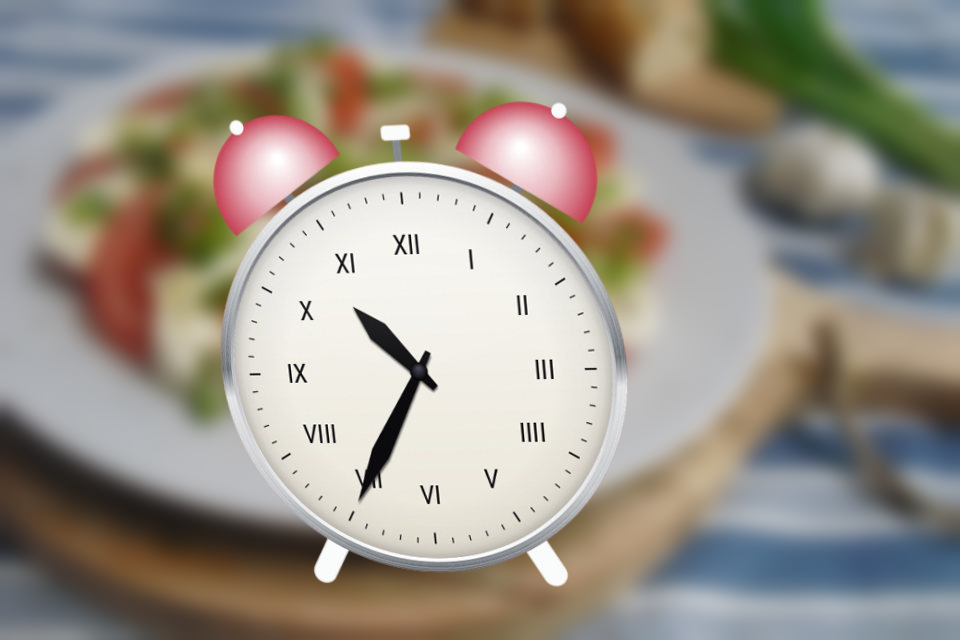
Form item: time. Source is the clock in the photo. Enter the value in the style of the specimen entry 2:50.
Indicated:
10:35
